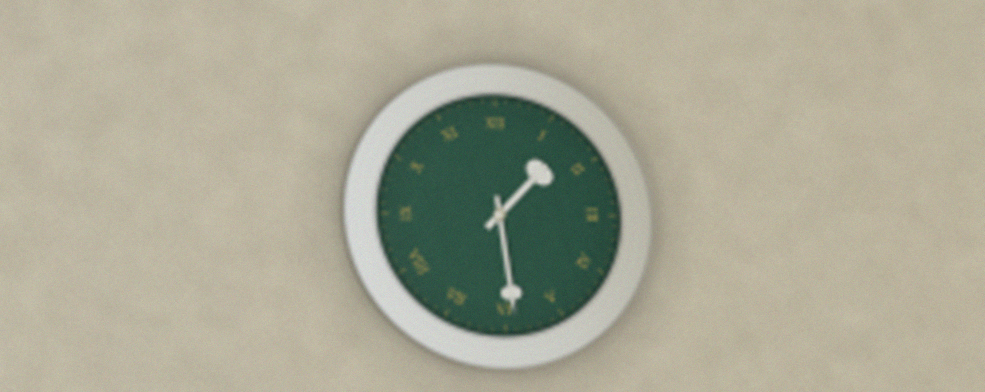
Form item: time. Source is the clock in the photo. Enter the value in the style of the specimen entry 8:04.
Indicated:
1:29
